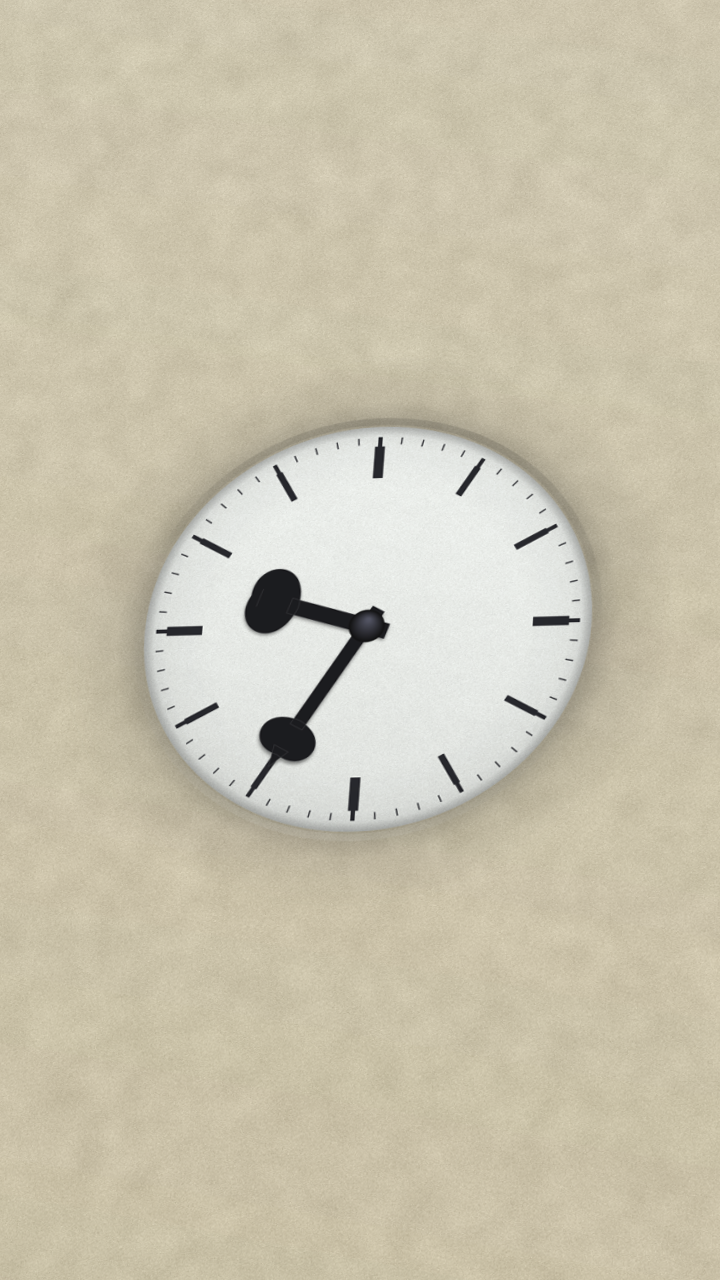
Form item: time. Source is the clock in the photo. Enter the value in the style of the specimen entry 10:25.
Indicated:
9:35
